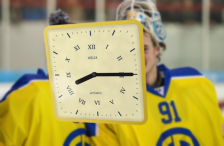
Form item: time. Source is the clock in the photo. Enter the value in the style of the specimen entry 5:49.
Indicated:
8:15
